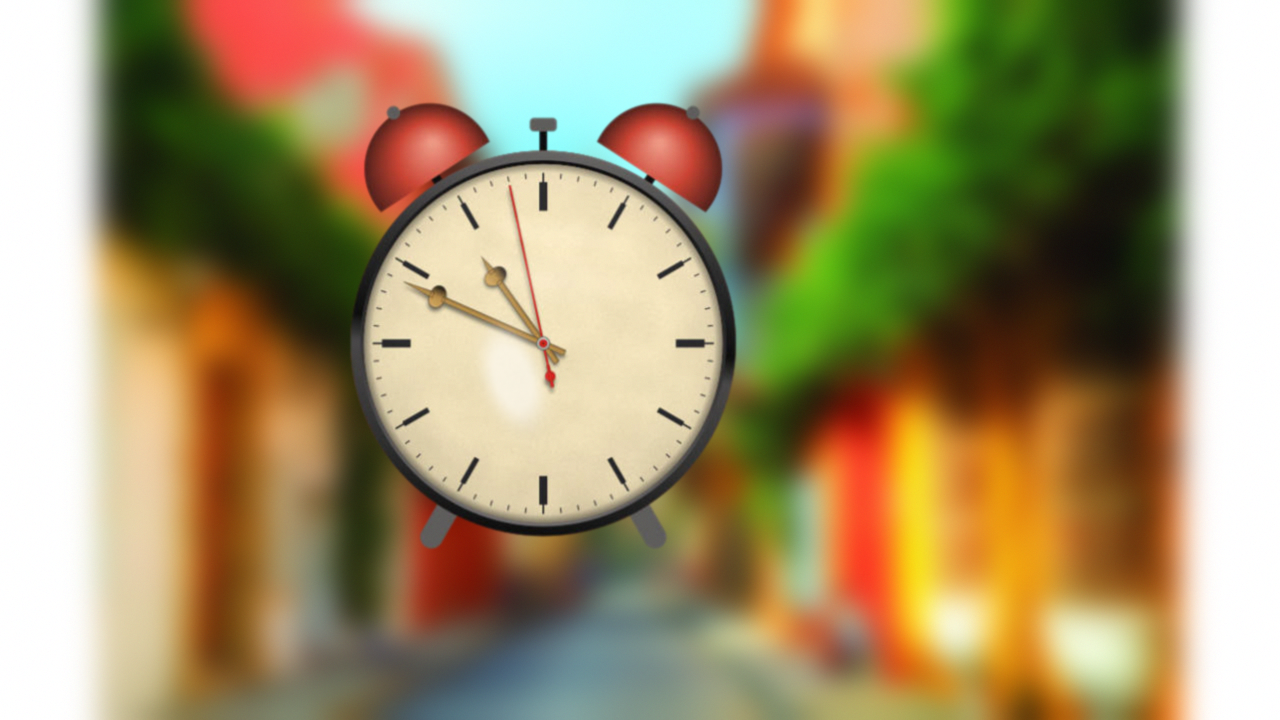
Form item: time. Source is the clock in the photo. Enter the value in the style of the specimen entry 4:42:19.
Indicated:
10:48:58
